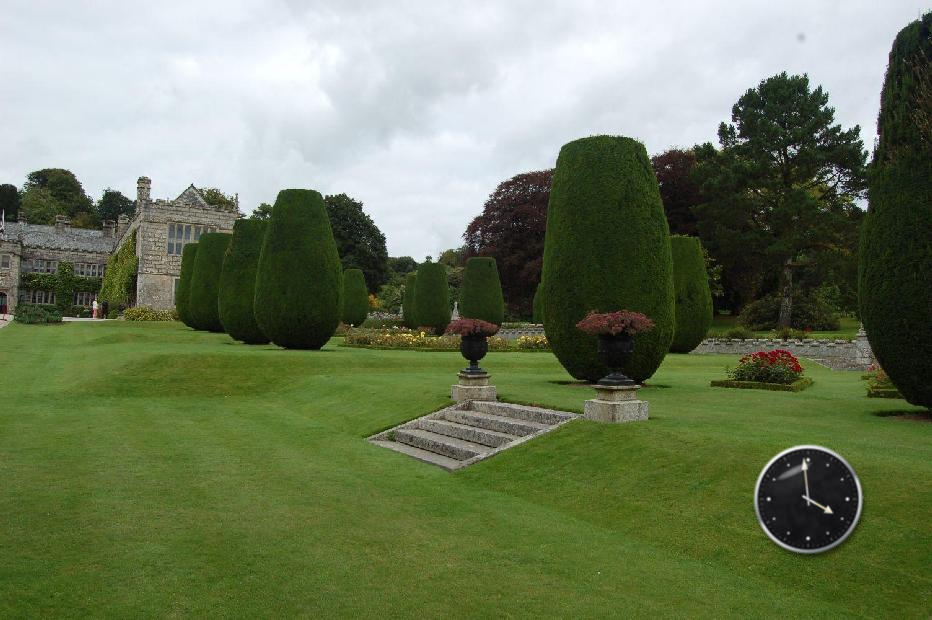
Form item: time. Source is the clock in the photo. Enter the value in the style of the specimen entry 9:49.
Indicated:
3:59
